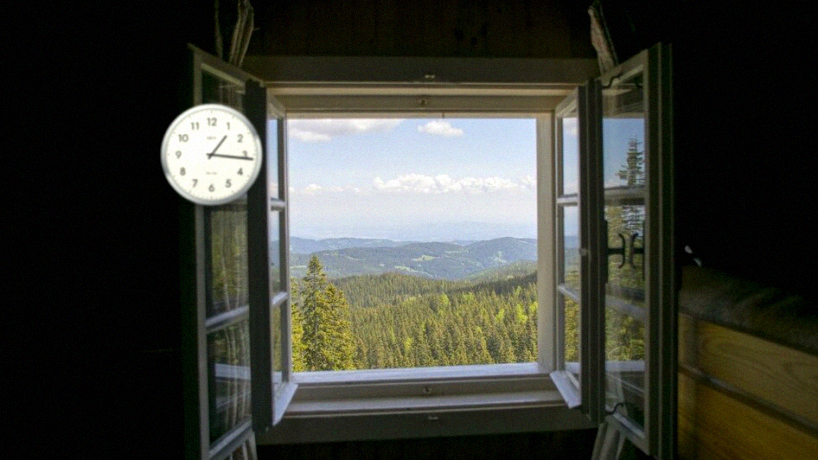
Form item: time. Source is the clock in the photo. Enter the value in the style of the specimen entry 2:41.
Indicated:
1:16
